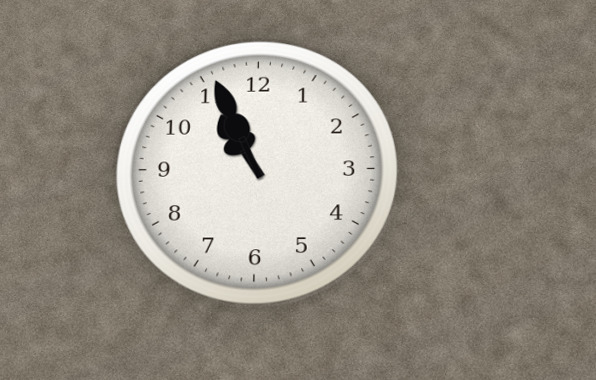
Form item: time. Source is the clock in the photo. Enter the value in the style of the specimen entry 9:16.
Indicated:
10:56
